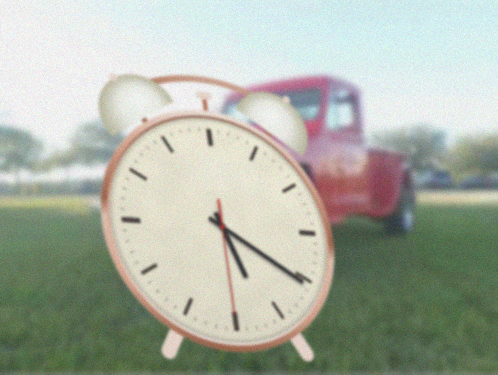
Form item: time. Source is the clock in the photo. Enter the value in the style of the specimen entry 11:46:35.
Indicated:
5:20:30
